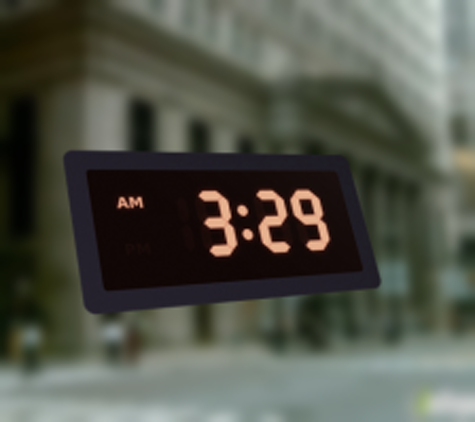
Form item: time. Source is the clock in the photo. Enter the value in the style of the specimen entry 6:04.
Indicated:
3:29
